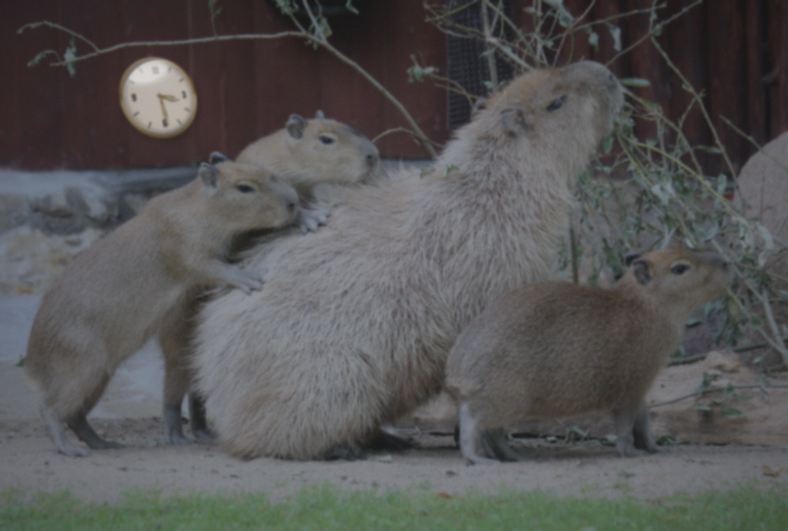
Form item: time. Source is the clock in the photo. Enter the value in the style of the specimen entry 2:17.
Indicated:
3:29
